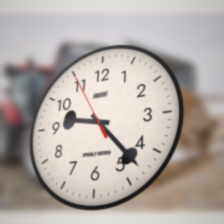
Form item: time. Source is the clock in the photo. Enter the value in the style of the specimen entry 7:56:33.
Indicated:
9:22:55
